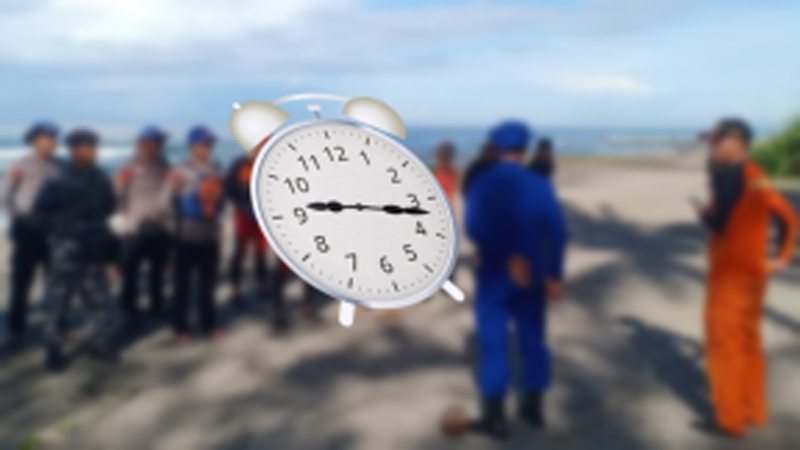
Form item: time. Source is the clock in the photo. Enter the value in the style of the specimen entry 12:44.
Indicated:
9:17
